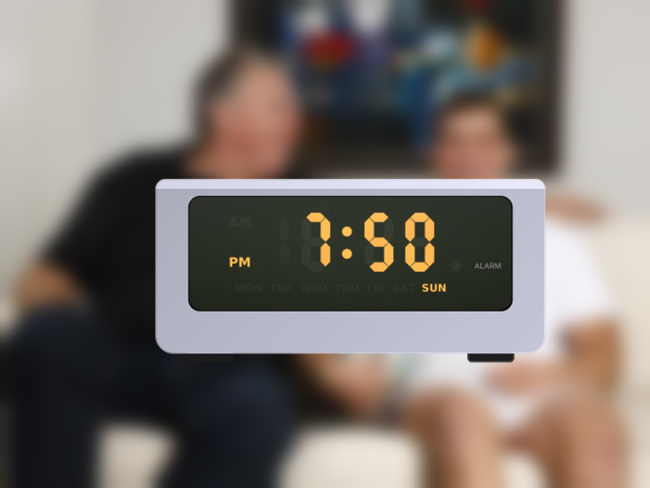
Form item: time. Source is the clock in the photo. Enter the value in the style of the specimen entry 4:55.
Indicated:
7:50
